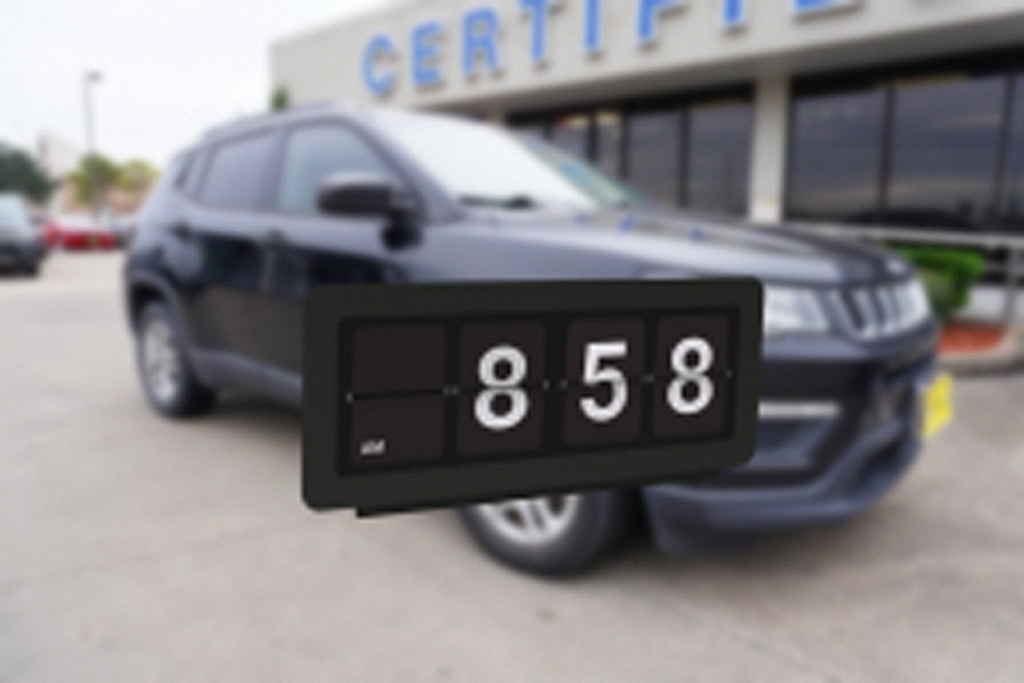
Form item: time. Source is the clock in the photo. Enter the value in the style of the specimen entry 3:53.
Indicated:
8:58
